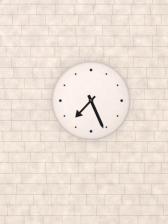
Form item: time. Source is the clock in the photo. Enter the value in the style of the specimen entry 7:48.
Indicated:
7:26
